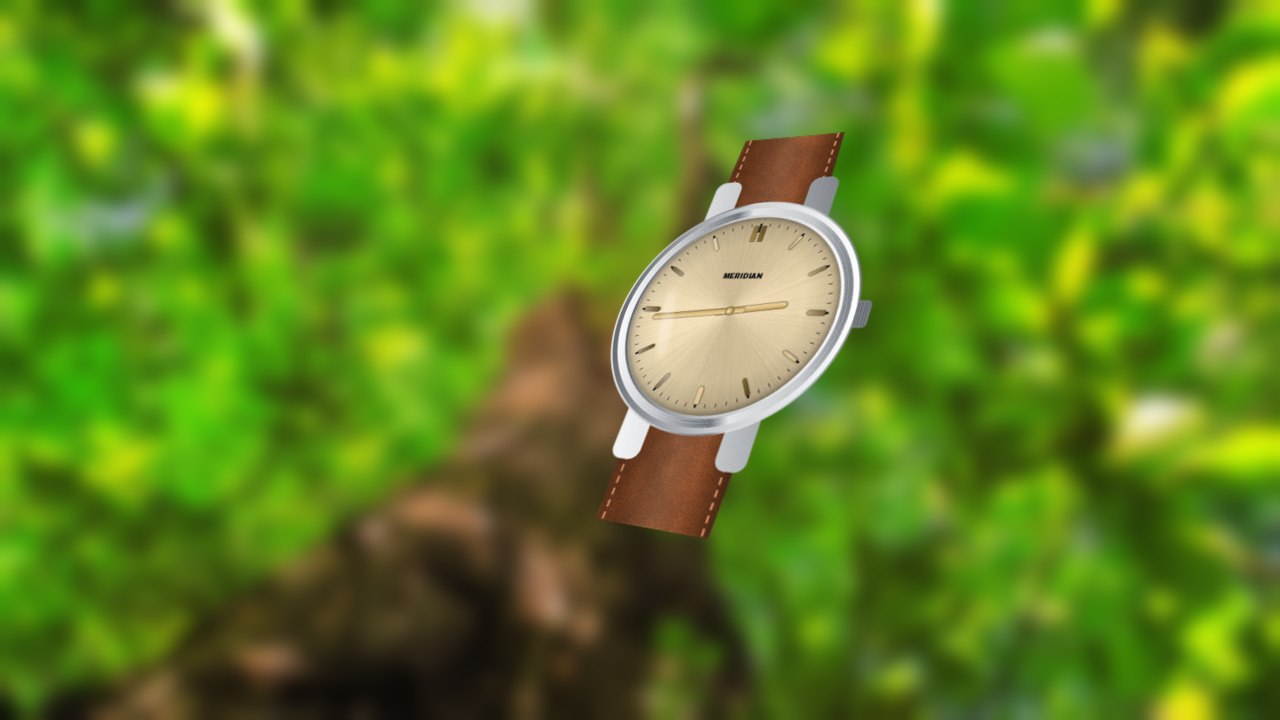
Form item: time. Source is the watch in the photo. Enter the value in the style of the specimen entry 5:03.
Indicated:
2:44
